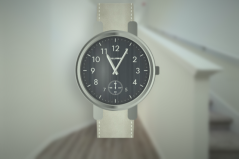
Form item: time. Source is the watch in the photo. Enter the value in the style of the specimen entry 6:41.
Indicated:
11:05
